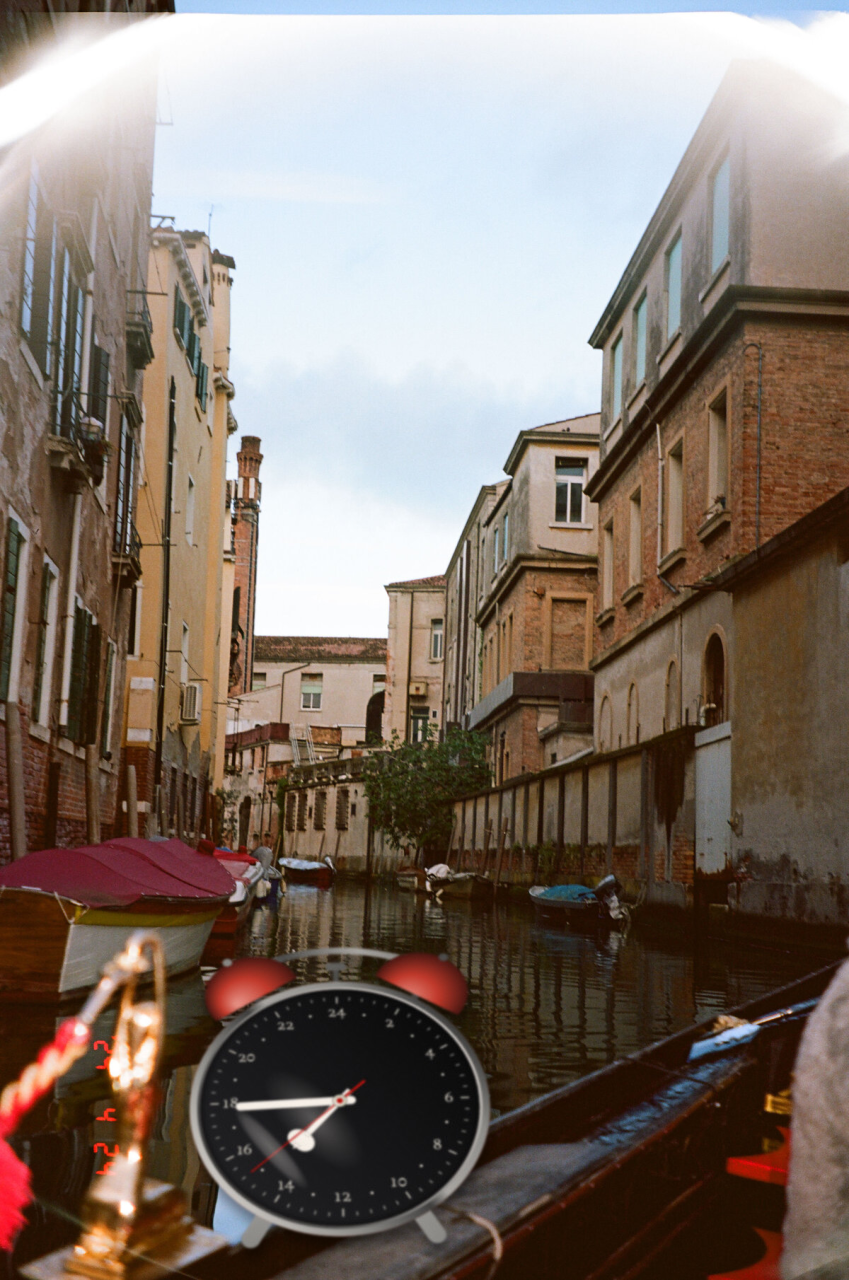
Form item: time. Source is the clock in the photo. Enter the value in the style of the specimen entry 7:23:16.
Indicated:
14:44:38
